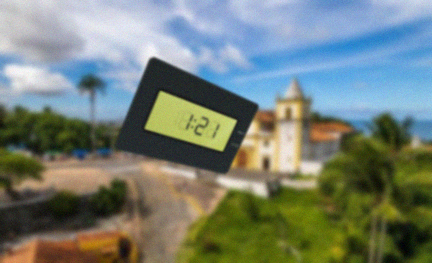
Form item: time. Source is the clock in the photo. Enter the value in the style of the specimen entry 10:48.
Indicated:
1:21
